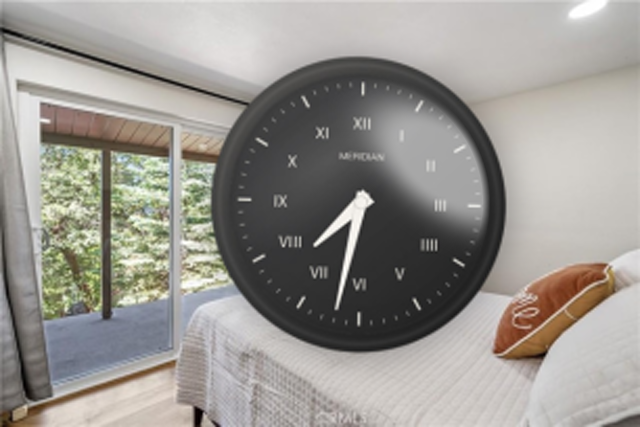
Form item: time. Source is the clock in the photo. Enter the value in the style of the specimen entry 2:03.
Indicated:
7:32
